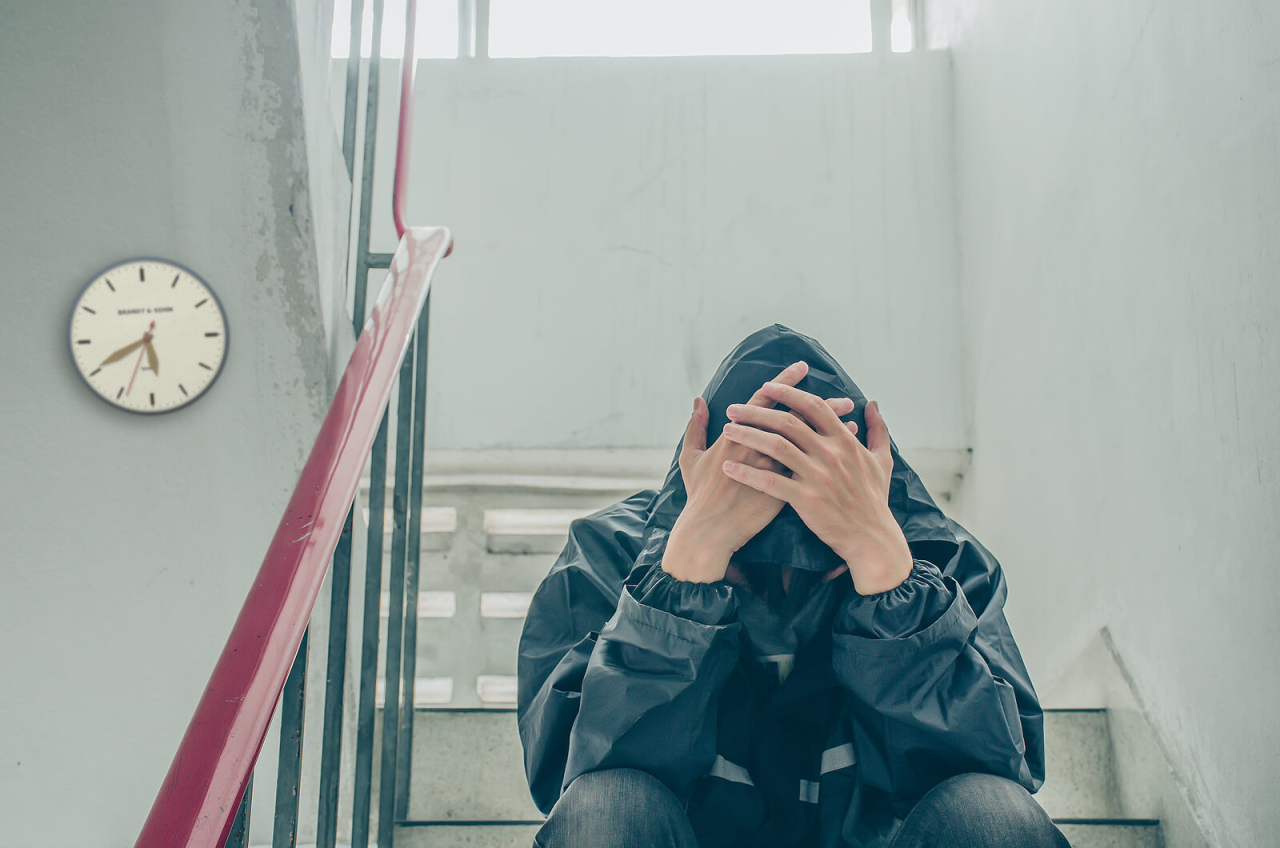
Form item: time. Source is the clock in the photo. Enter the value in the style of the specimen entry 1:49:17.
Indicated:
5:40:34
